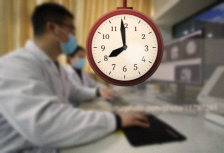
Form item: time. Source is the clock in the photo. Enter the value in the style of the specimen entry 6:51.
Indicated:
7:59
